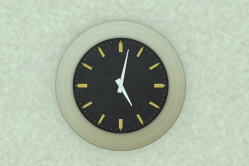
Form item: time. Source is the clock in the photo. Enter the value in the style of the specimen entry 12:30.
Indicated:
5:02
